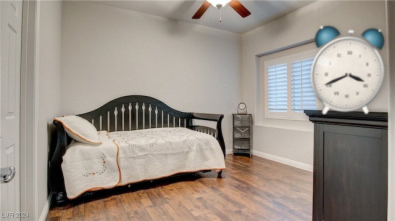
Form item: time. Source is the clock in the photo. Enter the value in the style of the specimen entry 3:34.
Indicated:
3:41
